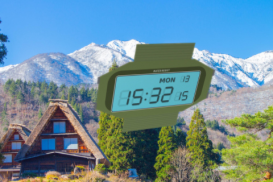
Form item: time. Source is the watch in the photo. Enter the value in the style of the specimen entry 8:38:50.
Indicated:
15:32:15
